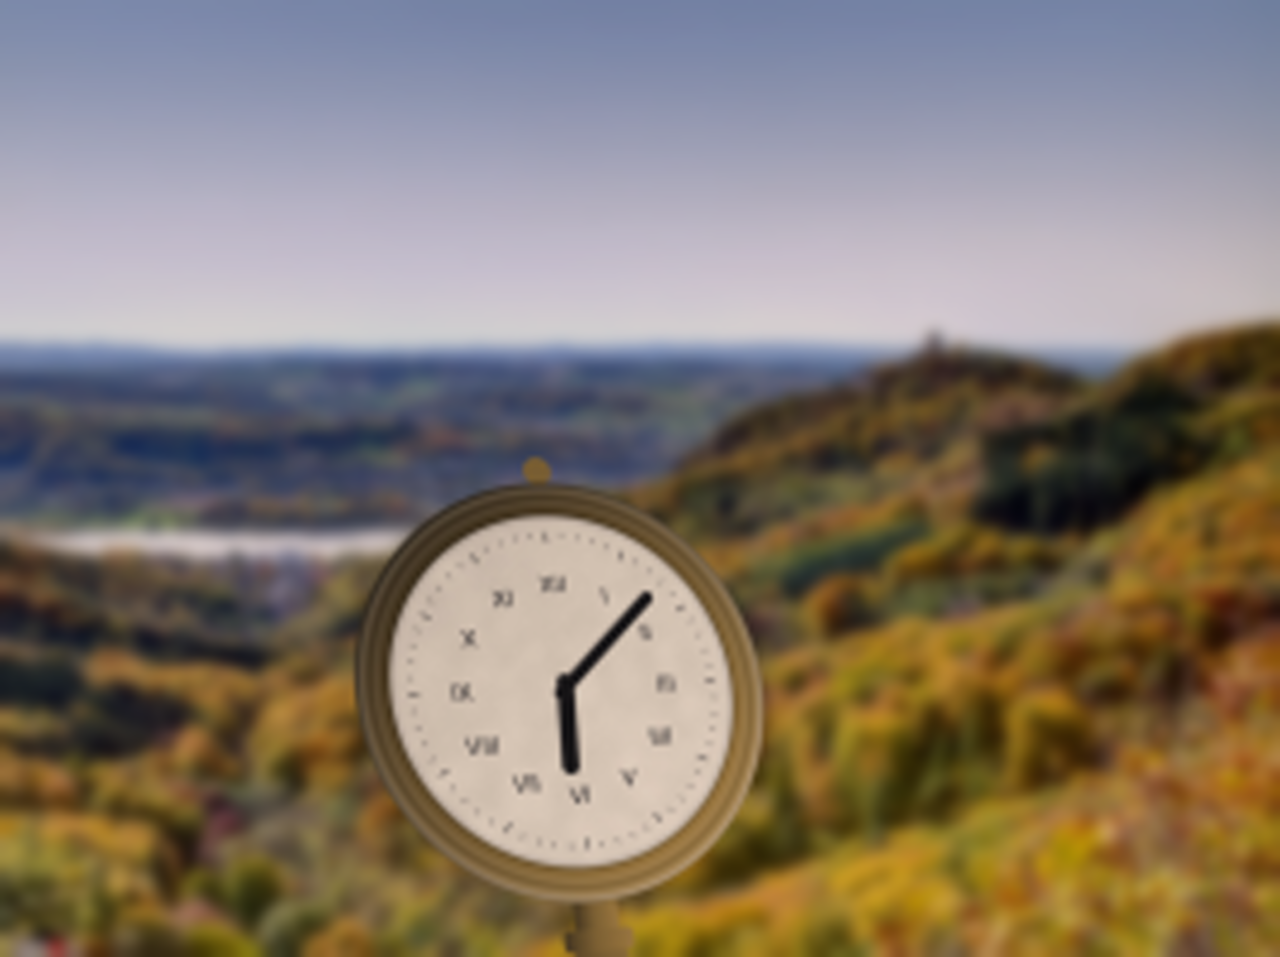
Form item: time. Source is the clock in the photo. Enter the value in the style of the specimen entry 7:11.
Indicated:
6:08
